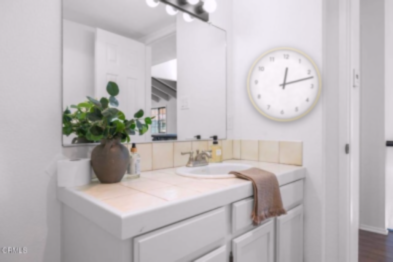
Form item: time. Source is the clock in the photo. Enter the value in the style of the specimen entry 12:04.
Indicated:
12:12
